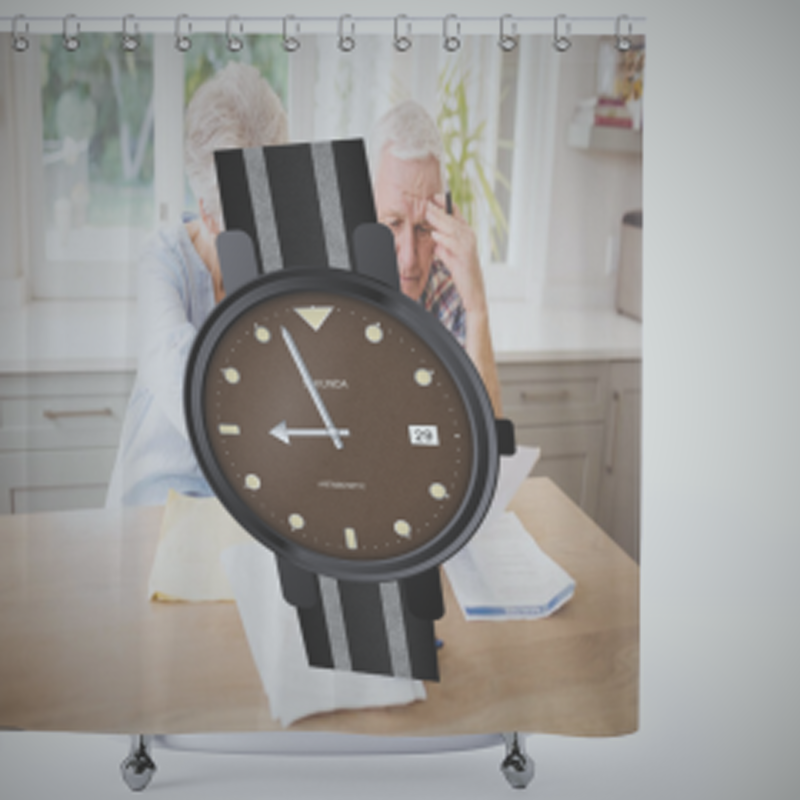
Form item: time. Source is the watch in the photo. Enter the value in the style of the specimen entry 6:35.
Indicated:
8:57
